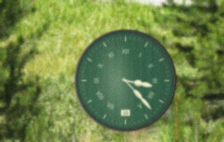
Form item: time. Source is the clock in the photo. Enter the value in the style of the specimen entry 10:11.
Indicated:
3:23
